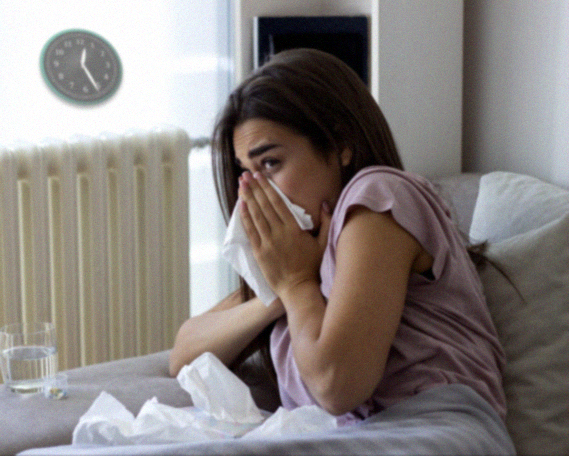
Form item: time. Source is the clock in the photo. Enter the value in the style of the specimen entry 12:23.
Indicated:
12:26
